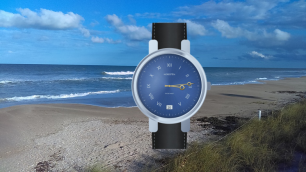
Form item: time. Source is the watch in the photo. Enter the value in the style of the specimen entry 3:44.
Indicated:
3:14
